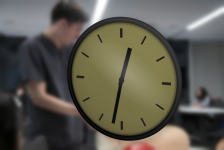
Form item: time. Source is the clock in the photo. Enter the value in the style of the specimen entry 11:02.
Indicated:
12:32
